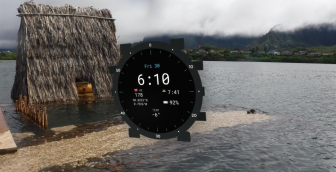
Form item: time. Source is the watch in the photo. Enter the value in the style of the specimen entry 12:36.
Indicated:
6:10
